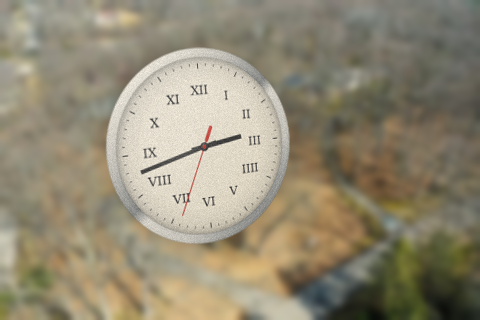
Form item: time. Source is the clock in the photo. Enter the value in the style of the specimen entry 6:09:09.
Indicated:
2:42:34
